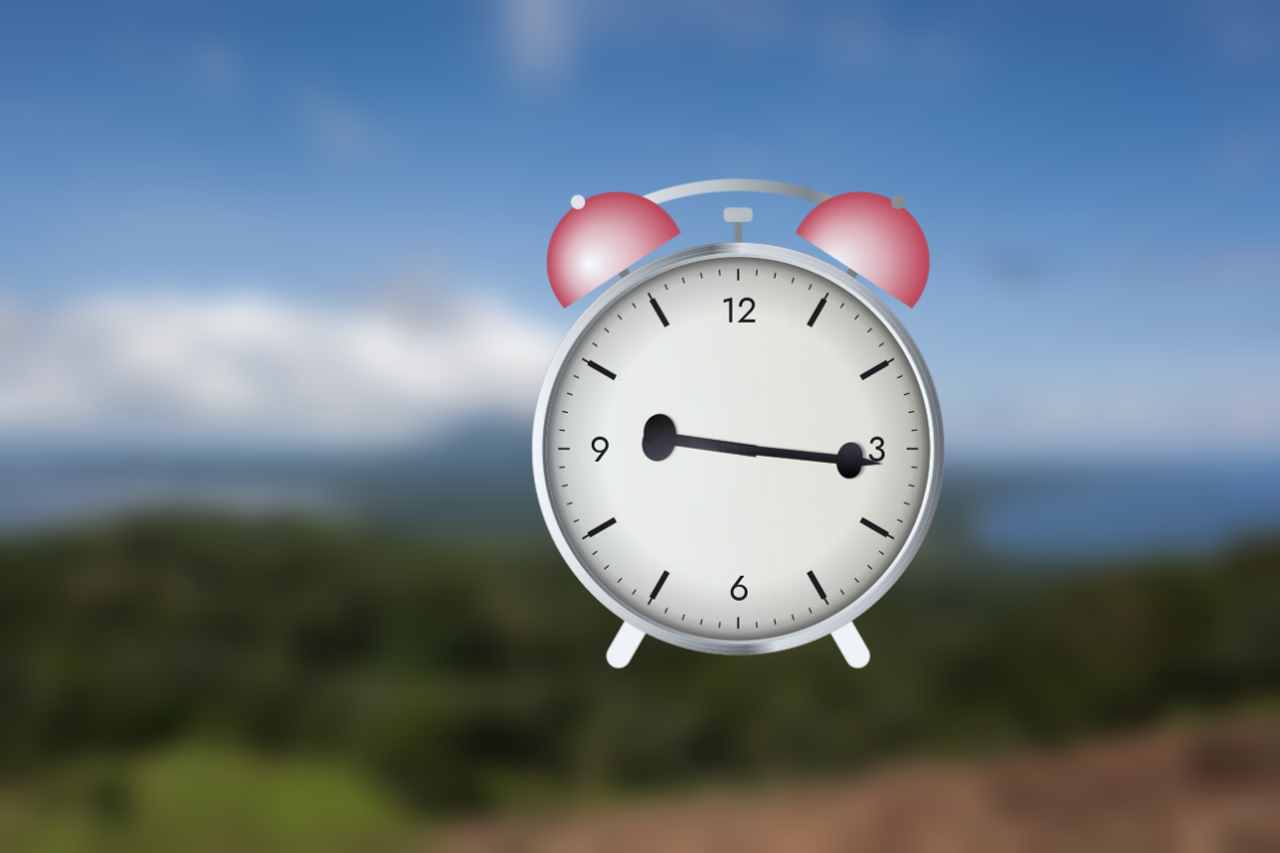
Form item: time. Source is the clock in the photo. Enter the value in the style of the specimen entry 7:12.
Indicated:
9:16
